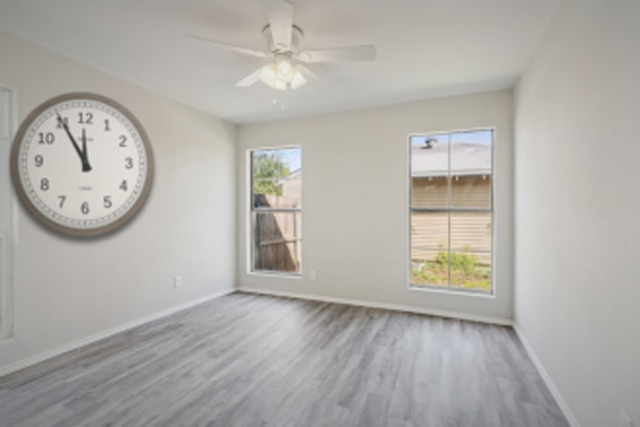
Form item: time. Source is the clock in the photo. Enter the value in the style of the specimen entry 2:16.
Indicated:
11:55
